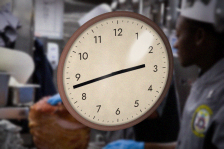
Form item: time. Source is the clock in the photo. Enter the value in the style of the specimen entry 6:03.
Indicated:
2:43
